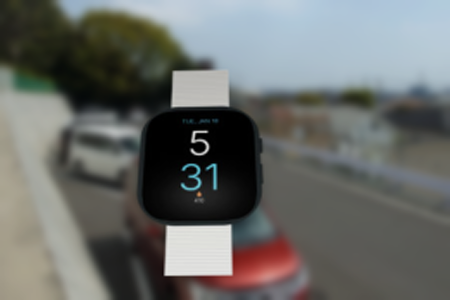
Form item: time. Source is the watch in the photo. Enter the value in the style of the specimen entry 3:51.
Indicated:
5:31
